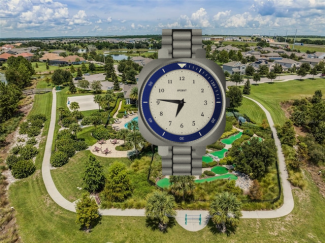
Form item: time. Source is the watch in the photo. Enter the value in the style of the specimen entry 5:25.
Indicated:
6:46
